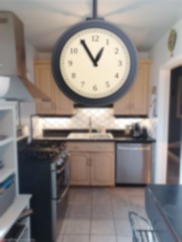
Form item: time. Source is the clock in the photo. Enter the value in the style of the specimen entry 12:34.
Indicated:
12:55
